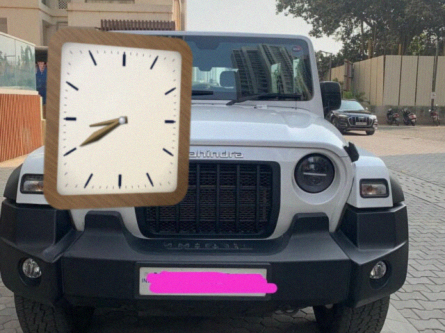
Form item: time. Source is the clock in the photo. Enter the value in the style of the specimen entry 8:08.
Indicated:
8:40
